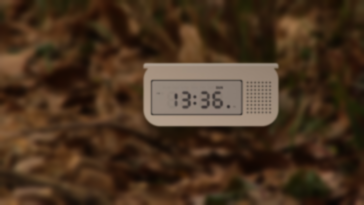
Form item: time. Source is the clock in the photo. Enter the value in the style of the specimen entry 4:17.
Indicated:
13:36
